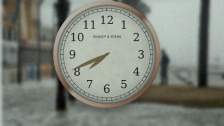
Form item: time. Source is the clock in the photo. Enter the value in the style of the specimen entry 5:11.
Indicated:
7:41
